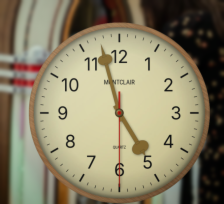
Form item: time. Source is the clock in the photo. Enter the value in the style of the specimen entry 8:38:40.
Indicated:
4:57:30
